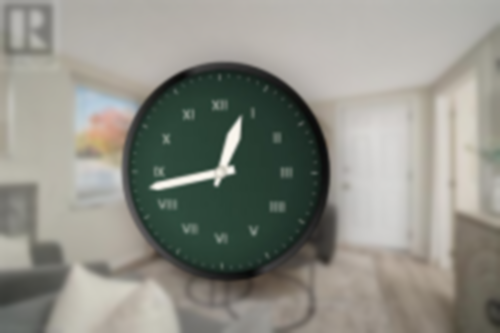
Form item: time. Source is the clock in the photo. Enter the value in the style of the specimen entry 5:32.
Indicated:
12:43
